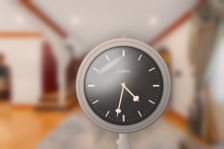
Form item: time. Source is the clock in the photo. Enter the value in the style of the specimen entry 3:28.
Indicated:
4:32
